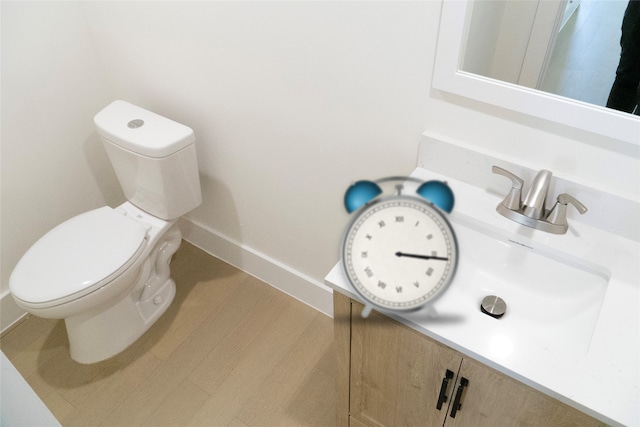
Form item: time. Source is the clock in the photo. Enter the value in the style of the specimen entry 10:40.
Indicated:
3:16
